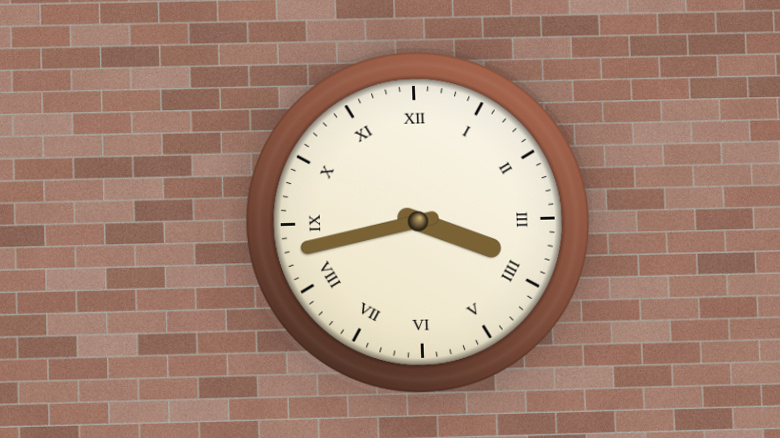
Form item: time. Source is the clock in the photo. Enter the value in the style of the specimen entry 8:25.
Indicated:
3:43
